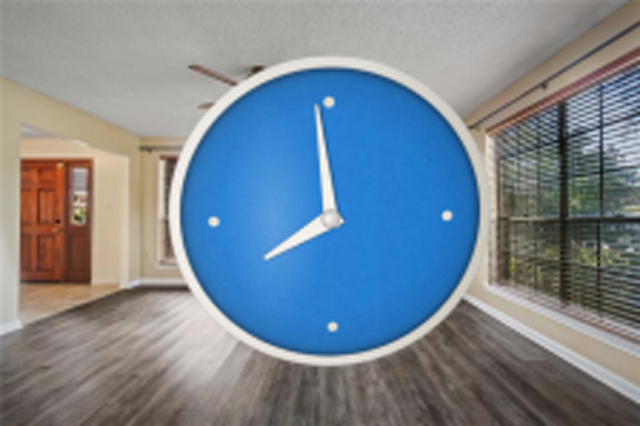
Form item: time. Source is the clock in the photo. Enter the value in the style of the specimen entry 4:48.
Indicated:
7:59
